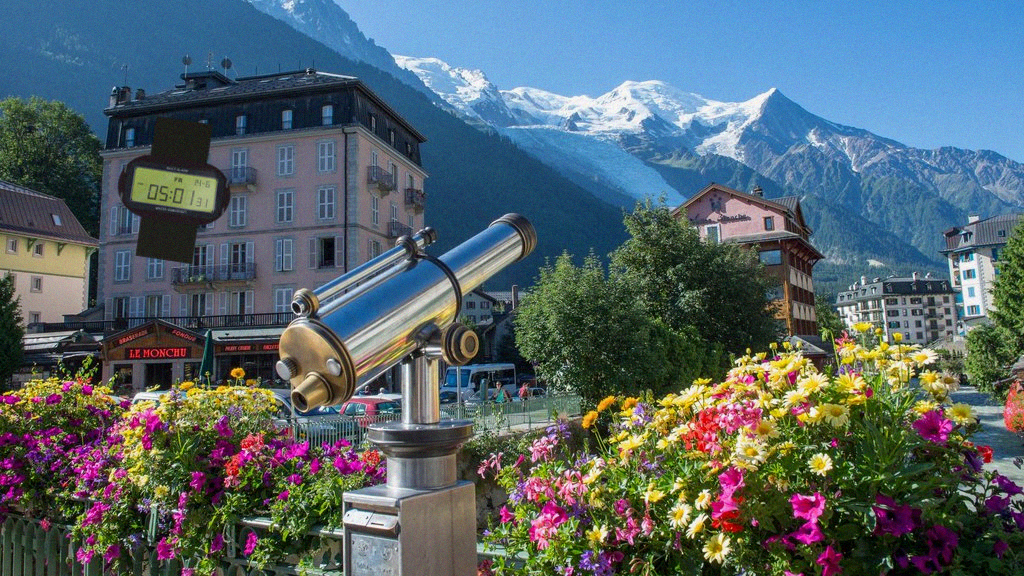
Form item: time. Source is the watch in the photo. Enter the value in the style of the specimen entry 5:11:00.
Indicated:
5:01:31
